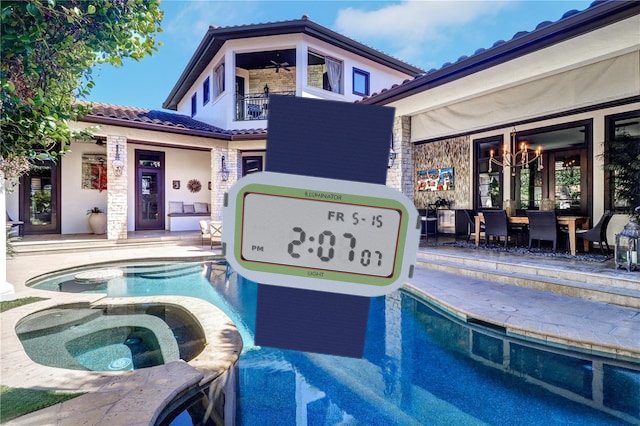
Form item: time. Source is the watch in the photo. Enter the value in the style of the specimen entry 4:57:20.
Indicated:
2:07:07
